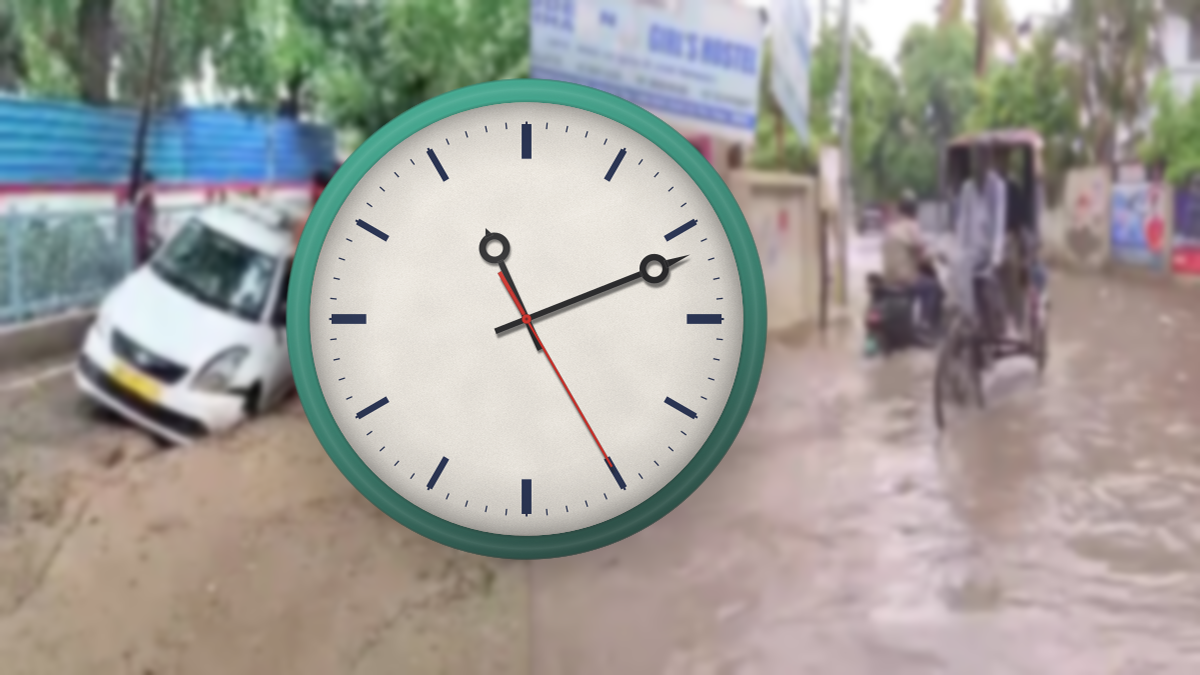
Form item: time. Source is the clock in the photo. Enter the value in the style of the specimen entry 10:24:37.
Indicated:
11:11:25
